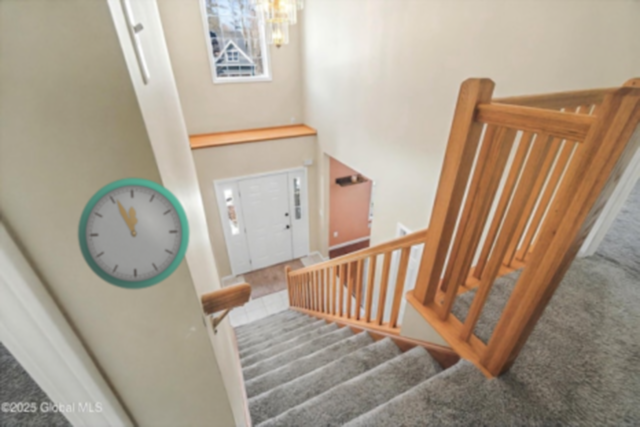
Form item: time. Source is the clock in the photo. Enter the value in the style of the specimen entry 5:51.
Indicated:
11:56
